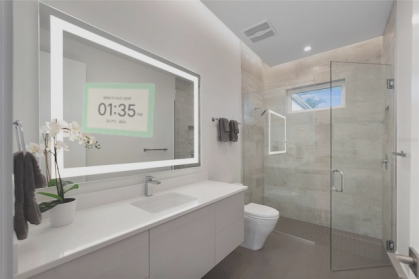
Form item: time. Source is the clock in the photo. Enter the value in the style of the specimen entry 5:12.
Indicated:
1:35
